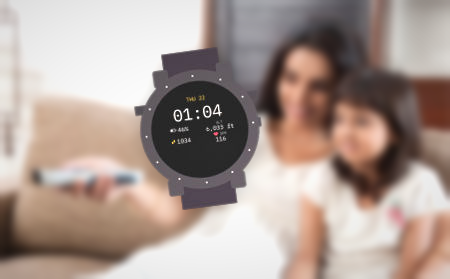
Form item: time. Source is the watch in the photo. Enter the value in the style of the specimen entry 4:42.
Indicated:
1:04
